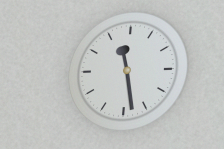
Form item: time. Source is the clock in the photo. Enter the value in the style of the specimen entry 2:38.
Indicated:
11:28
